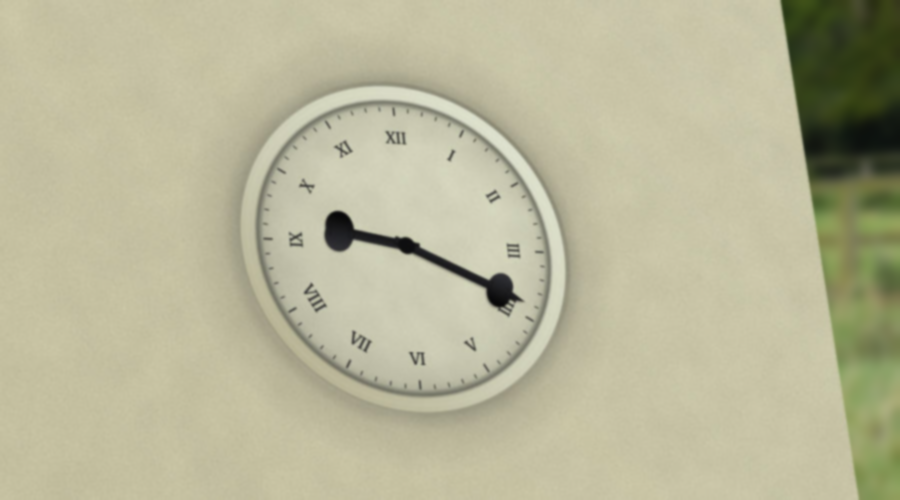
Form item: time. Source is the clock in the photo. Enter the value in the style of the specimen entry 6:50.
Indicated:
9:19
